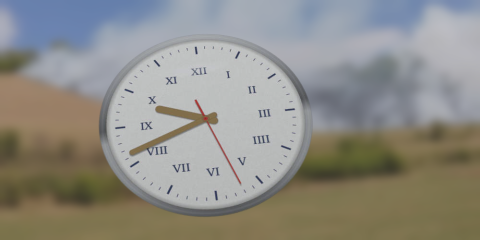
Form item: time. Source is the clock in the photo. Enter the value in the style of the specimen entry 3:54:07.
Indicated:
9:41:27
